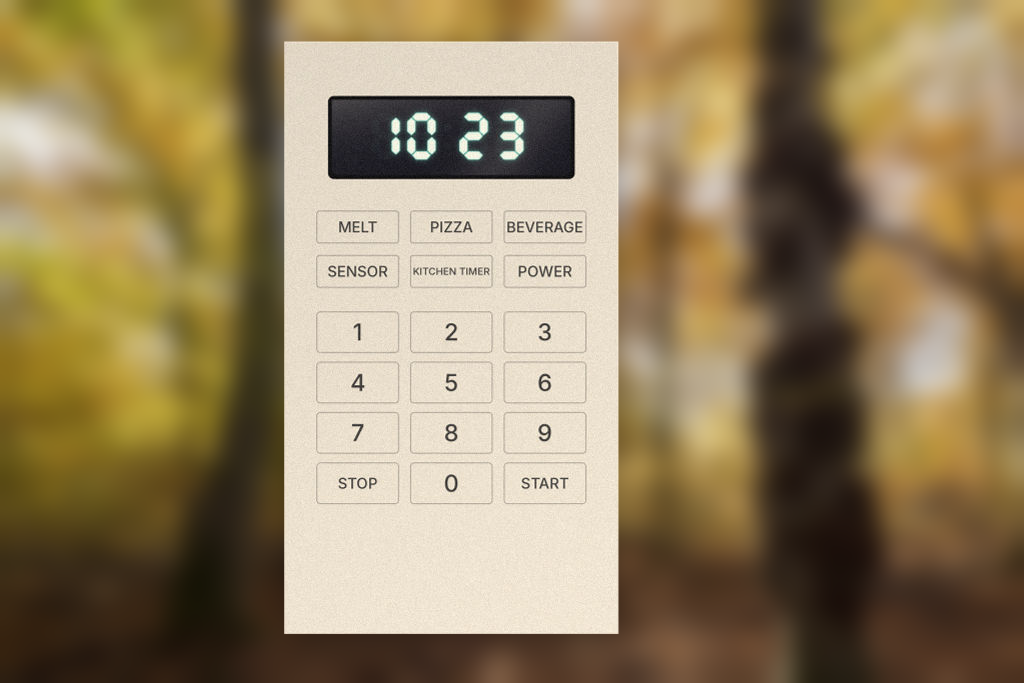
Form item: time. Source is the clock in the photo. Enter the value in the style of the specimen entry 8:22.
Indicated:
10:23
